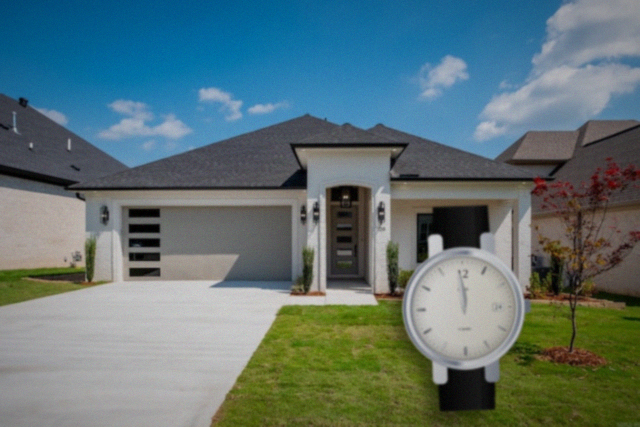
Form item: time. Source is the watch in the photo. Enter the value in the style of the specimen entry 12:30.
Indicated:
11:59
